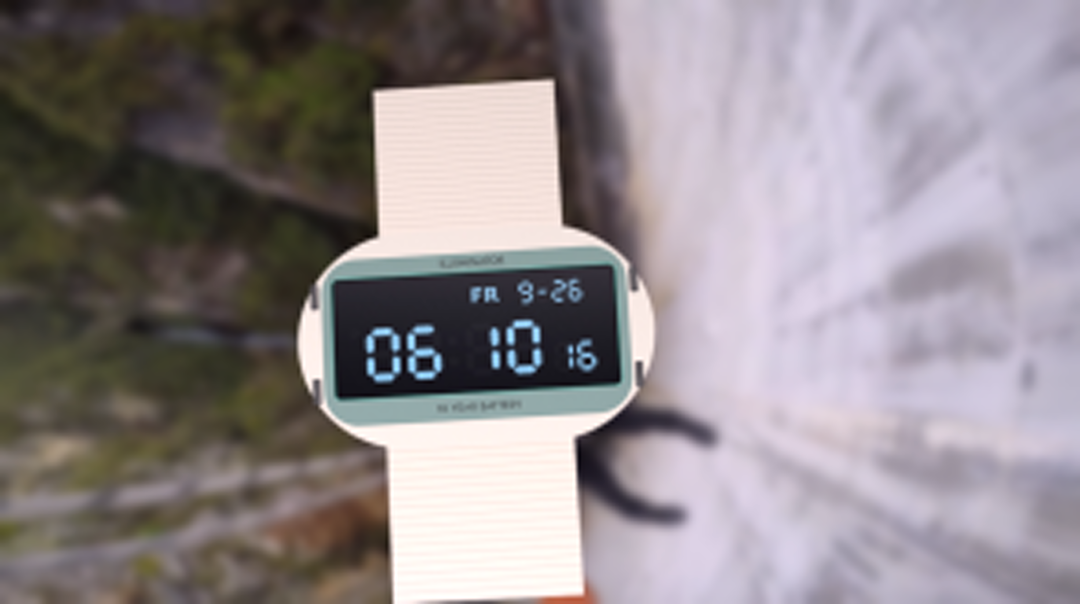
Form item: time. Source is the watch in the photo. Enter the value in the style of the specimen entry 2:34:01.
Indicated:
6:10:16
